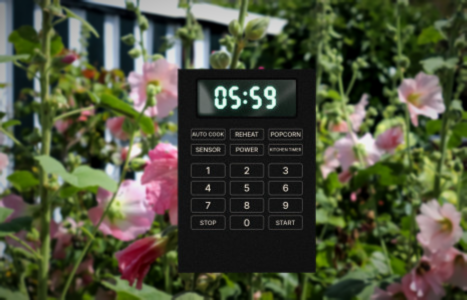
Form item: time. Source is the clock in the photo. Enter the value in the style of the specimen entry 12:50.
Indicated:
5:59
